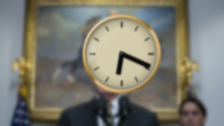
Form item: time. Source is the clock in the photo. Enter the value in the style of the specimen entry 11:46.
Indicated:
6:19
